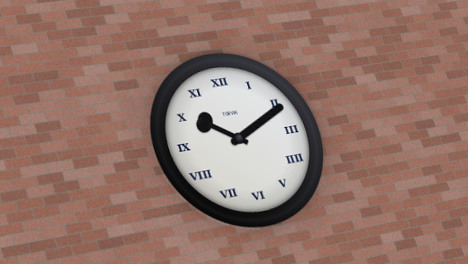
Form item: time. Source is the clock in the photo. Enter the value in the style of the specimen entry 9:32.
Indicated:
10:11
